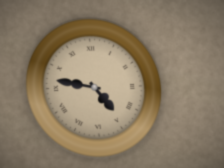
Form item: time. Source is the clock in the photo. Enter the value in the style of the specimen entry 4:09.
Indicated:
4:47
